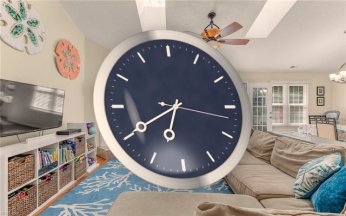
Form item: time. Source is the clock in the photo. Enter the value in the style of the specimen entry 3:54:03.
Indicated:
6:40:17
